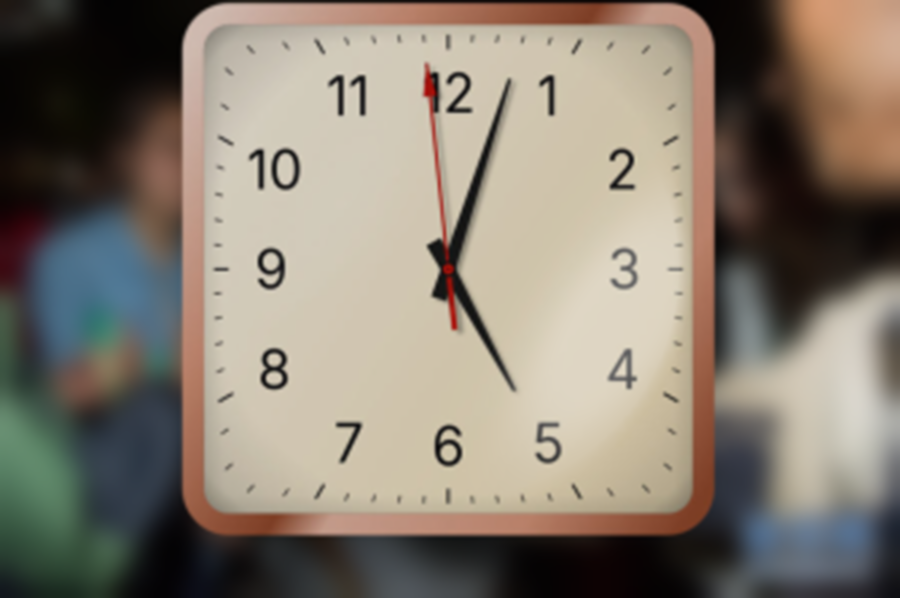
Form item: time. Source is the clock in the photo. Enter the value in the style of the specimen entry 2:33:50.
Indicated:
5:02:59
